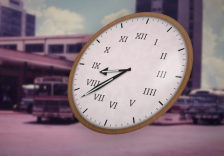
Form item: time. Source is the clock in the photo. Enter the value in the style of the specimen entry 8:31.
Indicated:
8:38
